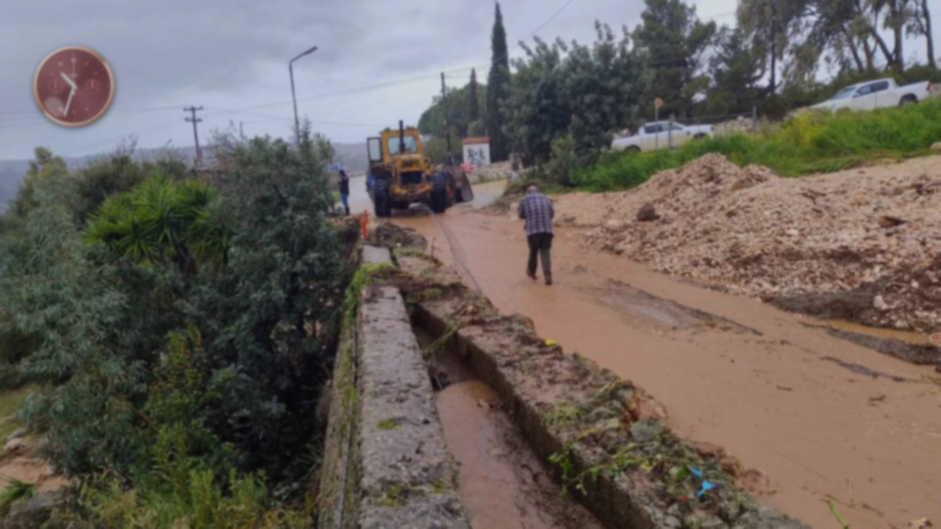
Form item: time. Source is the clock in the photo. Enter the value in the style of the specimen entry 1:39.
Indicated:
10:33
